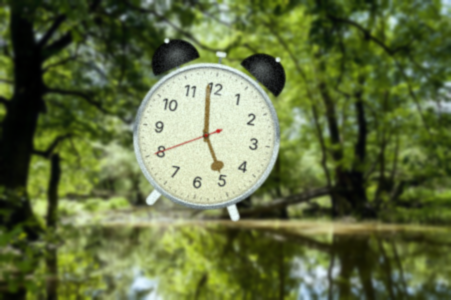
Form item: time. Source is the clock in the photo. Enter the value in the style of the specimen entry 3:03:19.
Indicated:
4:58:40
